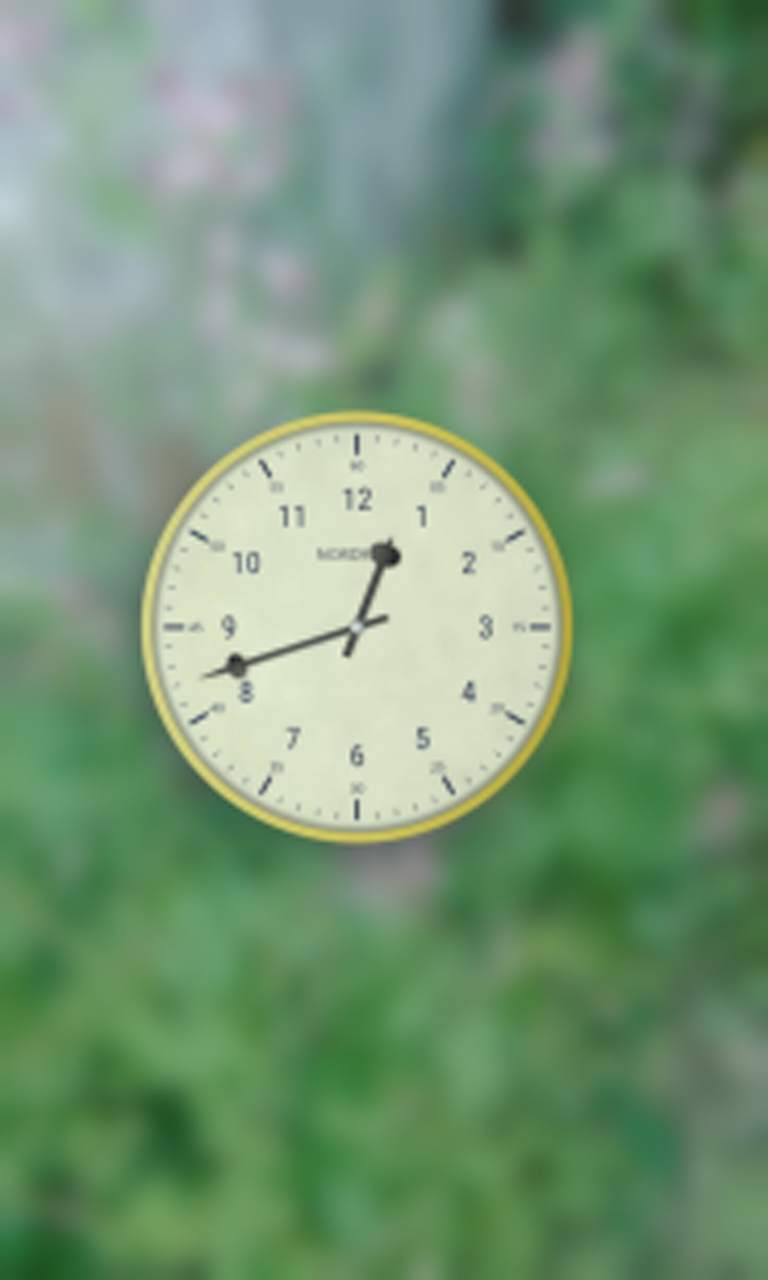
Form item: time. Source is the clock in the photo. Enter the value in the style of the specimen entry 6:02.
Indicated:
12:42
